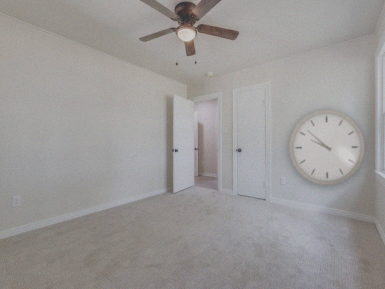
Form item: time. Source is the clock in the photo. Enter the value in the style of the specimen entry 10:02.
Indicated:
9:52
